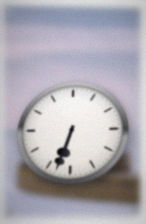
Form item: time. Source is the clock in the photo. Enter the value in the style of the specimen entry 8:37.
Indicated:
6:33
